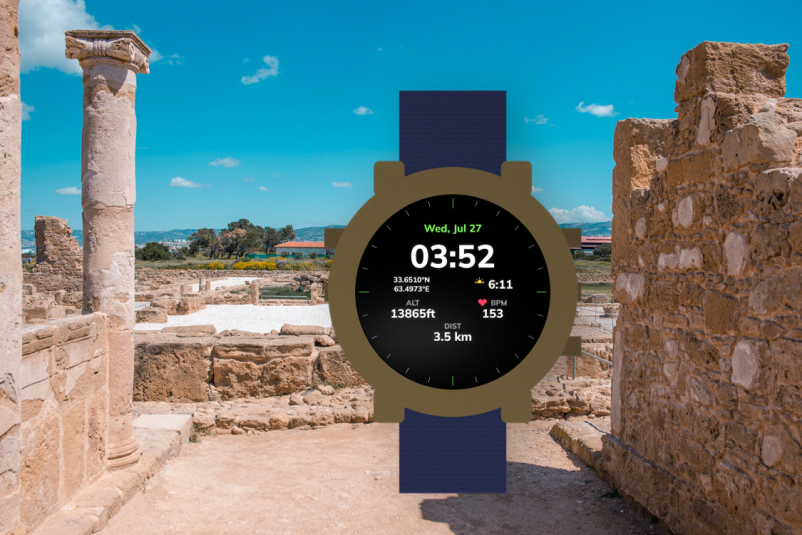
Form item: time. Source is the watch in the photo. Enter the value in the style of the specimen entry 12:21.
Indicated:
3:52
